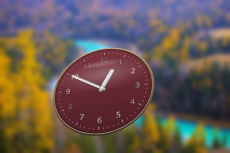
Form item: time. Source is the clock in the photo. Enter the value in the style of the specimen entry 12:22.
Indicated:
12:50
